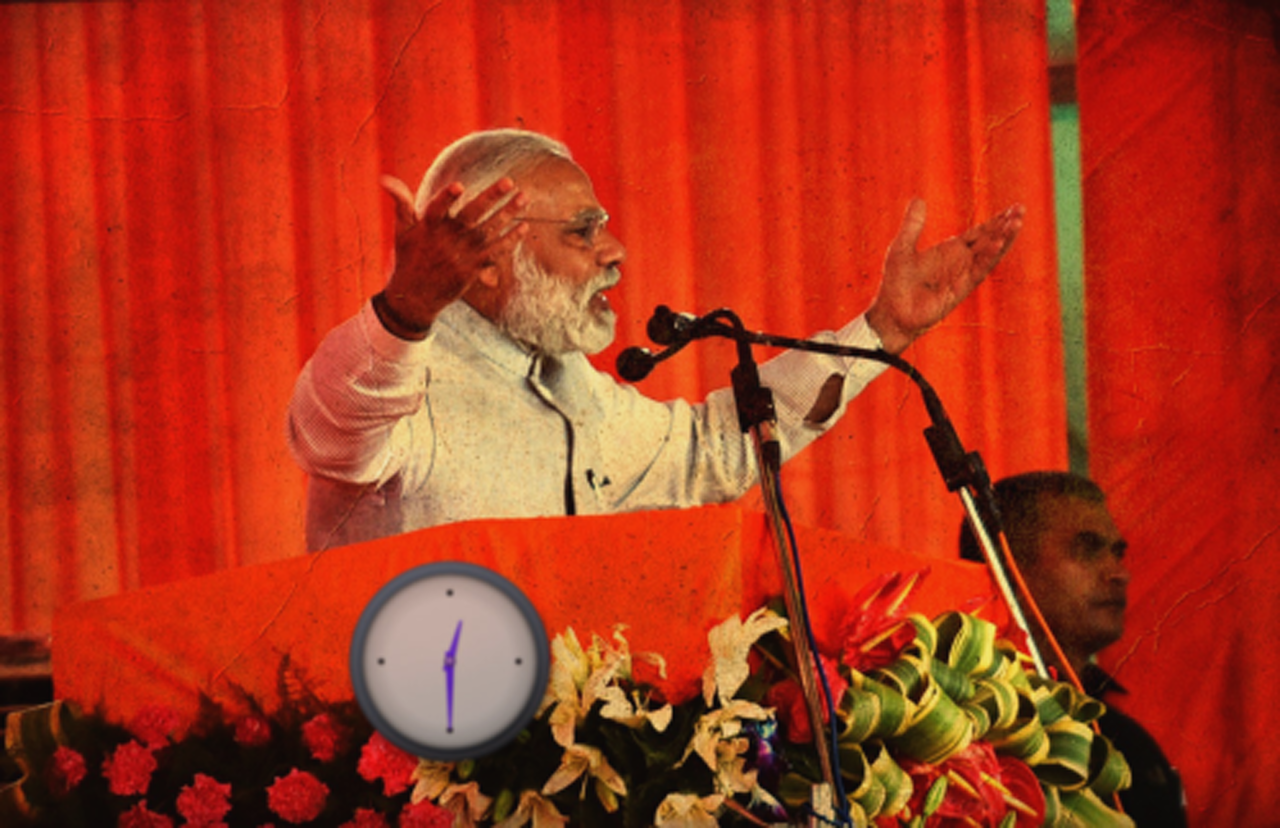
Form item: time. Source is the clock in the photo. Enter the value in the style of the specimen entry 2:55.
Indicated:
12:30
